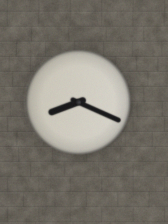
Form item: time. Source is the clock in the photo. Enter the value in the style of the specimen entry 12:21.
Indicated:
8:19
